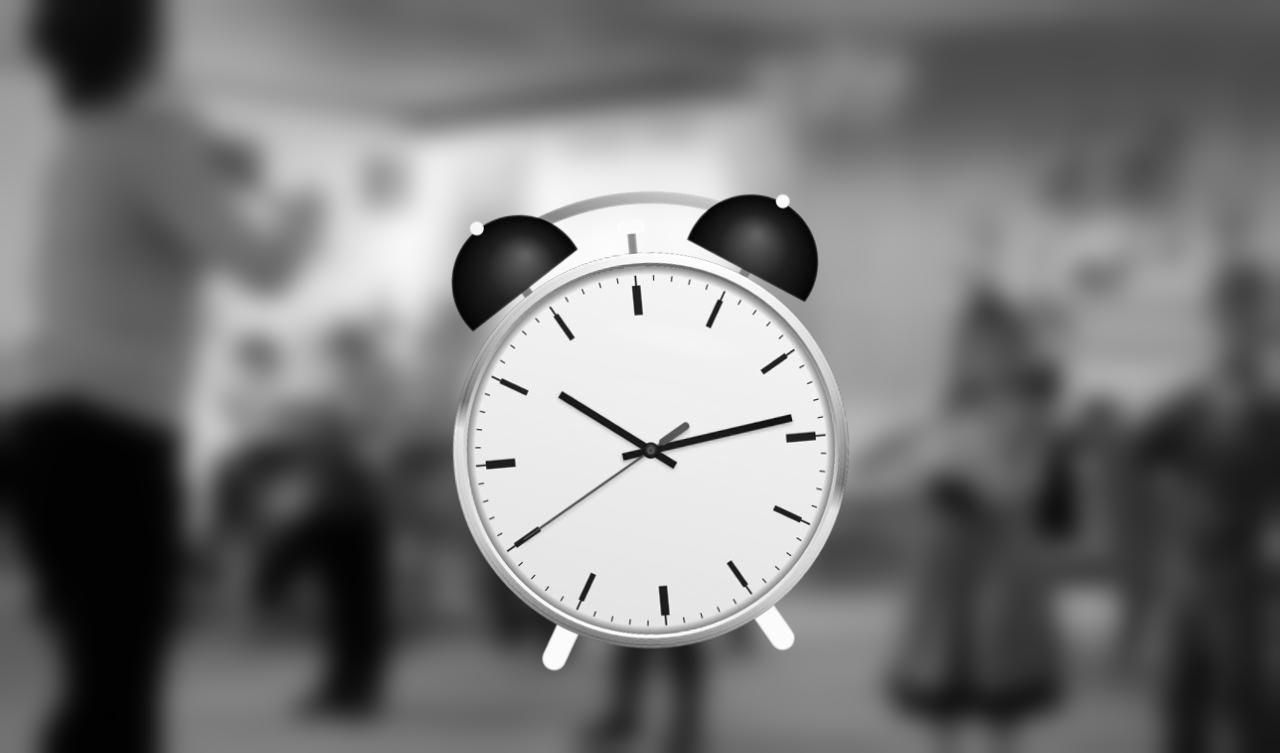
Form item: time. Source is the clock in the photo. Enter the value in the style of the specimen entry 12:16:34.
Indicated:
10:13:40
